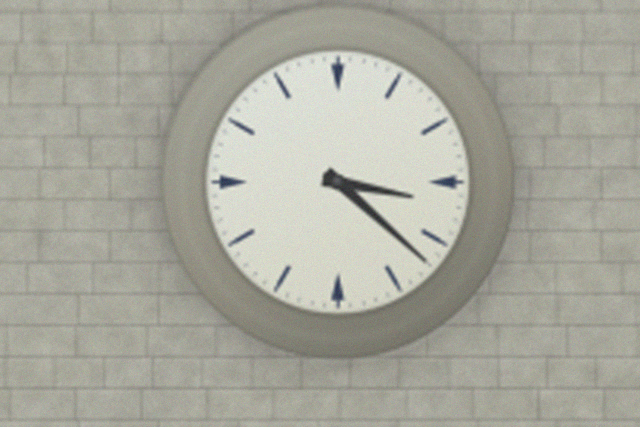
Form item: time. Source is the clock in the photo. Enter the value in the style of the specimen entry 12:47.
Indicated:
3:22
